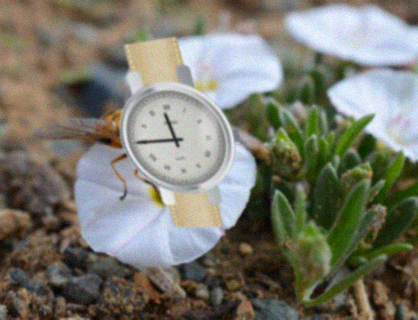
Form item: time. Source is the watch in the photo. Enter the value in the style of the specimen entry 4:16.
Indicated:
11:45
